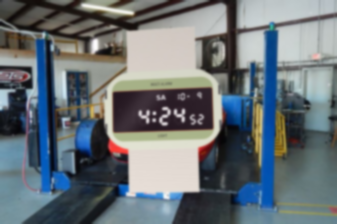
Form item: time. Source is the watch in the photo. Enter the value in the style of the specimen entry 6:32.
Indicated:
4:24
